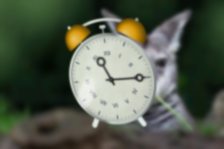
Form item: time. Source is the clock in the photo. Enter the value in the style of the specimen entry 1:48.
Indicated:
11:15
